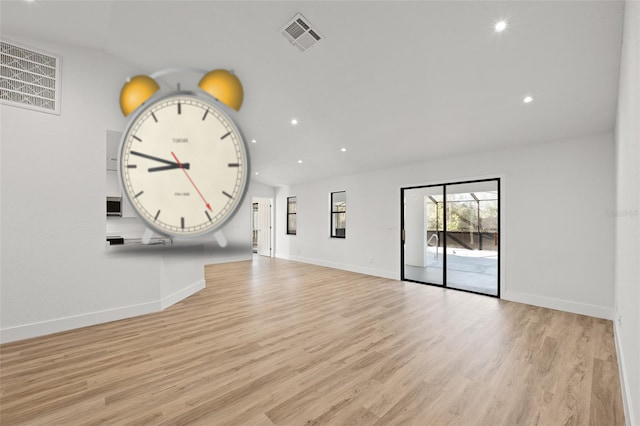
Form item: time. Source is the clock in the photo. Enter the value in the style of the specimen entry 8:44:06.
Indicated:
8:47:24
